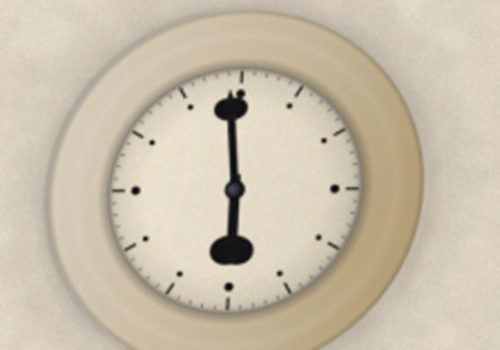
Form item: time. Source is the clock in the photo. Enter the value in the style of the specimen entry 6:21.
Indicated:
5:59
